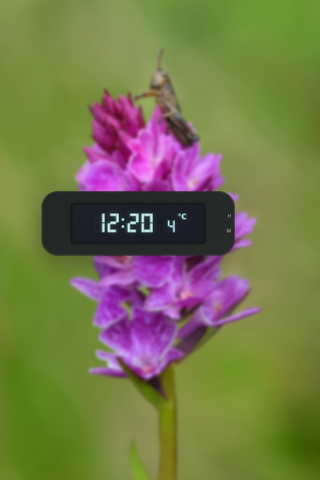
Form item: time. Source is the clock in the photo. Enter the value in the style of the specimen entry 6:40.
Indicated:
12:20
